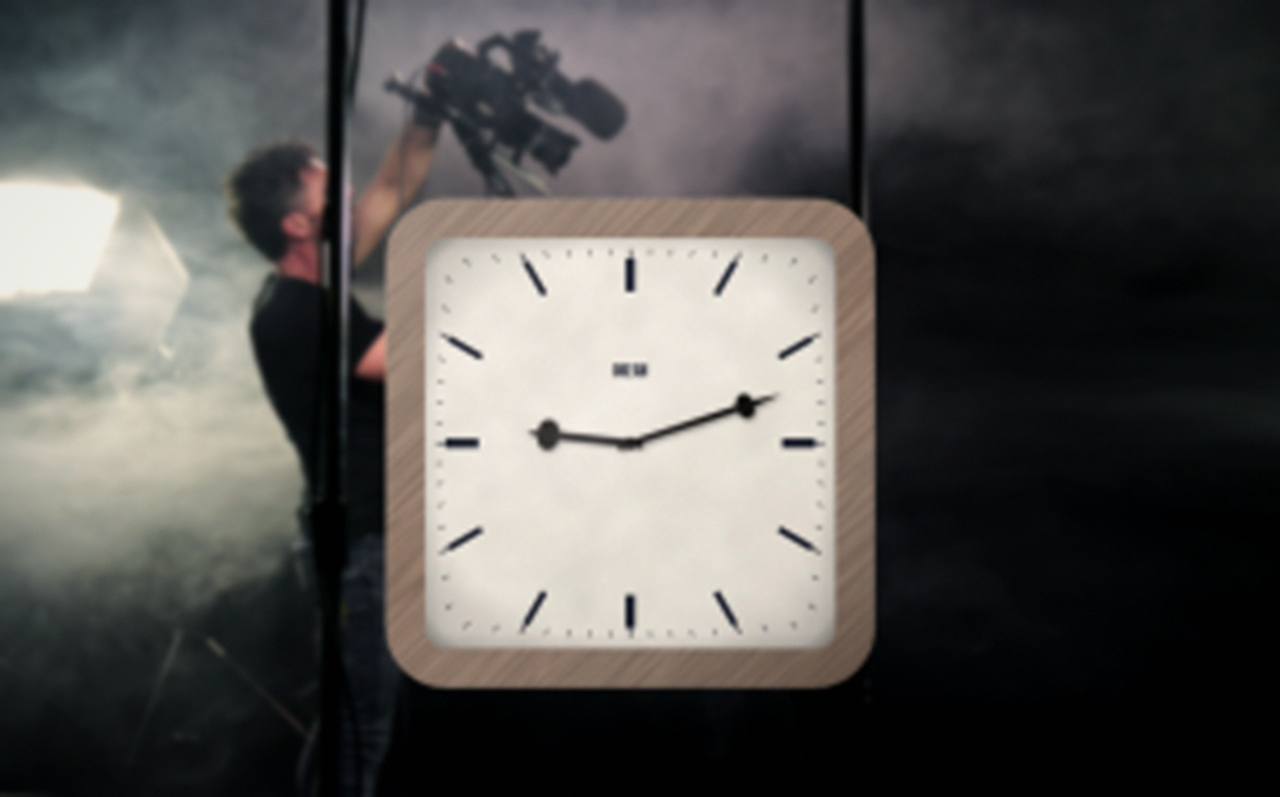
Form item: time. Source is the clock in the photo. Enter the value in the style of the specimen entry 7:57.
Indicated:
9:12
